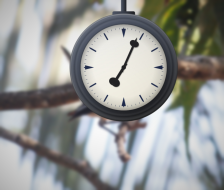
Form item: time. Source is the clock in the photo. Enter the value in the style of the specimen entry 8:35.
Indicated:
7:04
